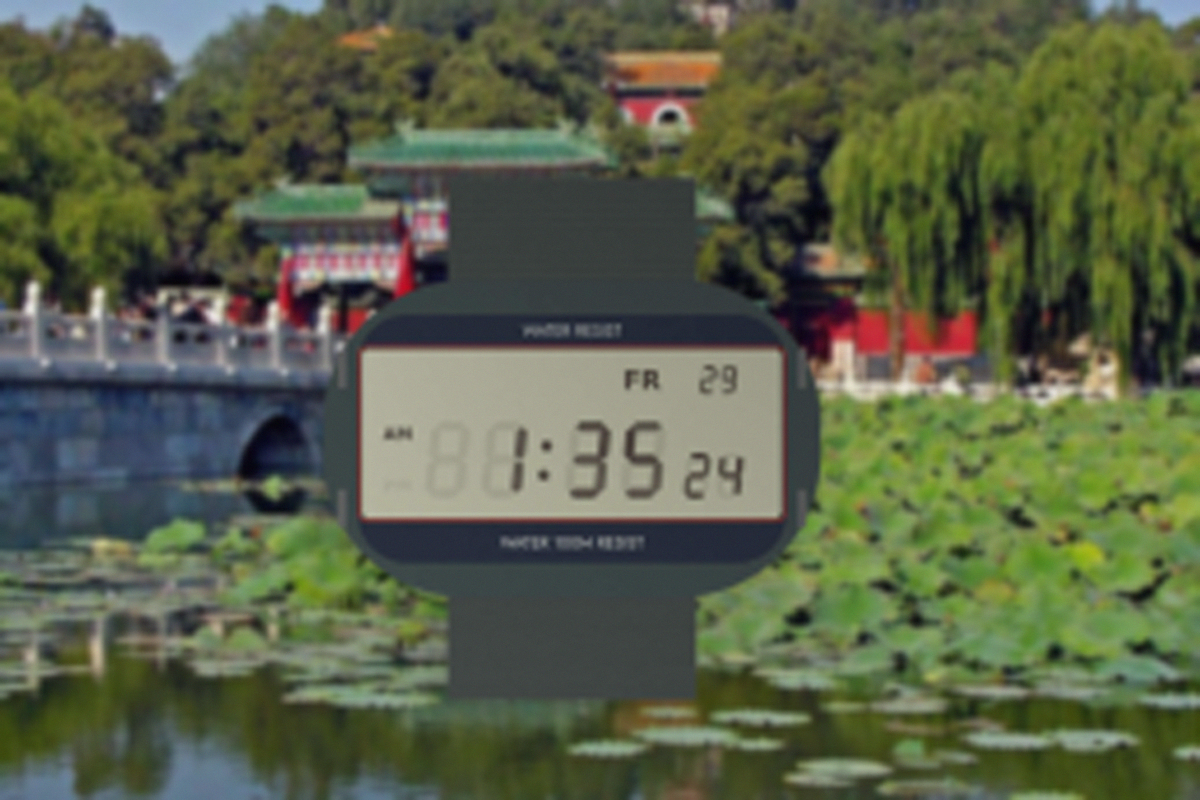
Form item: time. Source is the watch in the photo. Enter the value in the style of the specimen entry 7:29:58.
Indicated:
1:35:24
